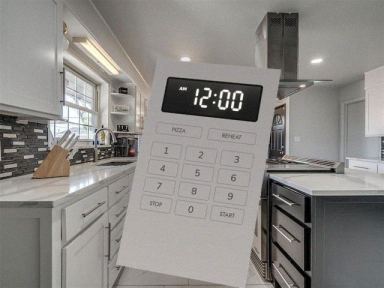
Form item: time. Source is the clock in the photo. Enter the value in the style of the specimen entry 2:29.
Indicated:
12:00
